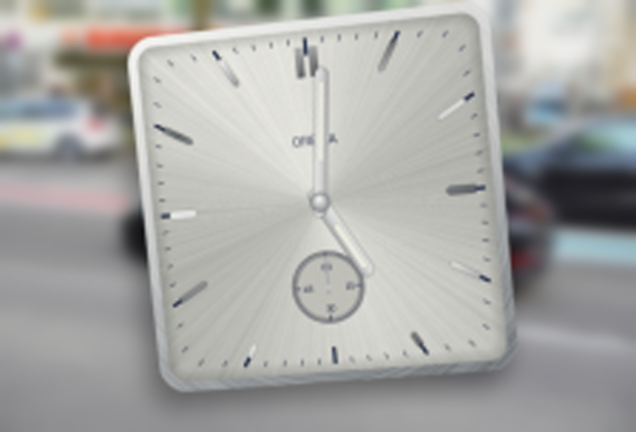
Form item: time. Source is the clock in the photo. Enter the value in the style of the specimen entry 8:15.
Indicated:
5:01
